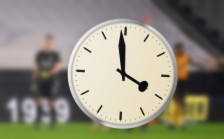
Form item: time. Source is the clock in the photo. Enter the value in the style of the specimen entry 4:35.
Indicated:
3:59
